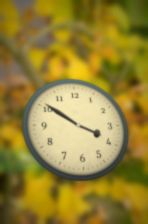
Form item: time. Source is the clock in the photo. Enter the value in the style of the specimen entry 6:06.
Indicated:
3:51
